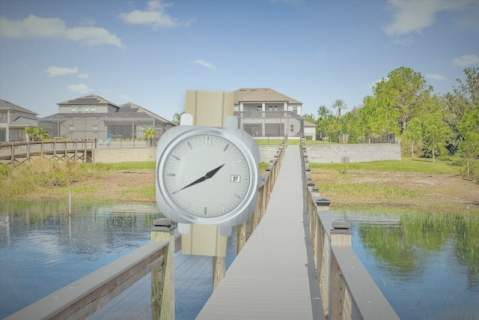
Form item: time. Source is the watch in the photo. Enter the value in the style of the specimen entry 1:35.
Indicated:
1:40
